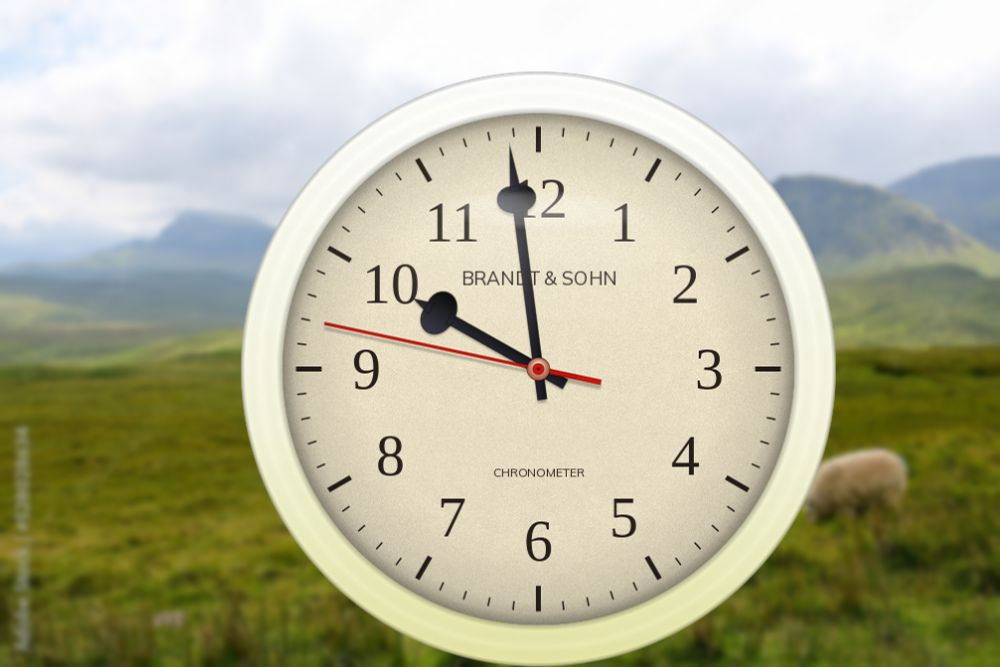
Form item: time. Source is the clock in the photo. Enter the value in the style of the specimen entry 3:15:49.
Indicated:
9:58:47
